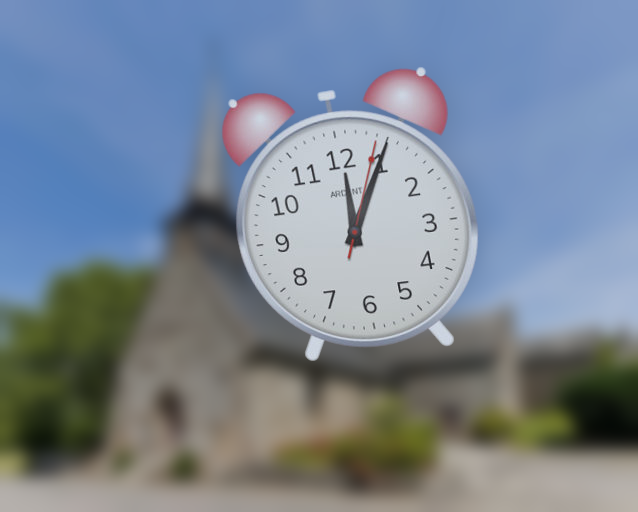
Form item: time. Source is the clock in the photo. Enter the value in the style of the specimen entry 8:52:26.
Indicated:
12:05:04
